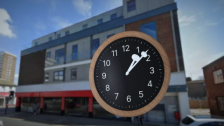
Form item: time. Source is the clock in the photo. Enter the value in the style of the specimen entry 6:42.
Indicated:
1:08
